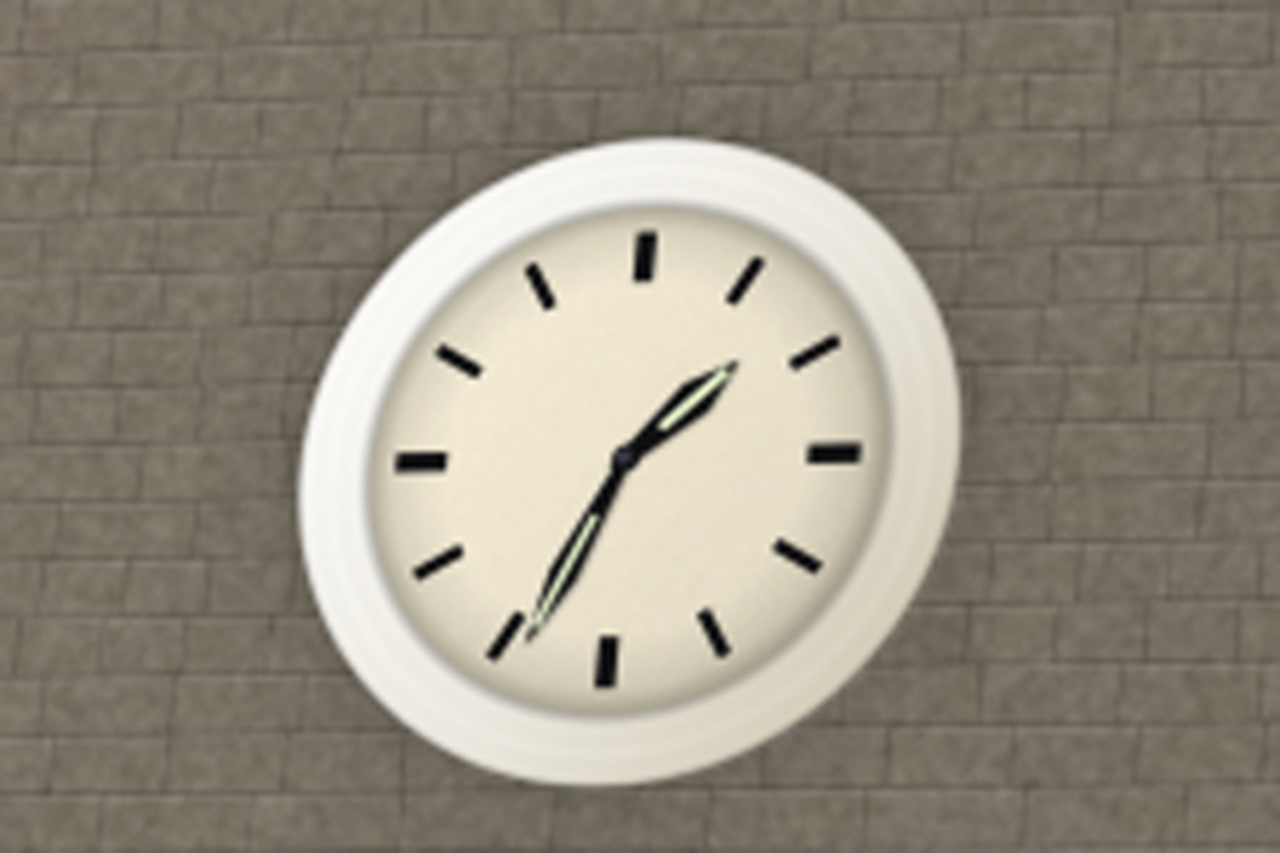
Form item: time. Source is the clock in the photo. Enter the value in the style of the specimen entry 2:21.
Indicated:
1:34
